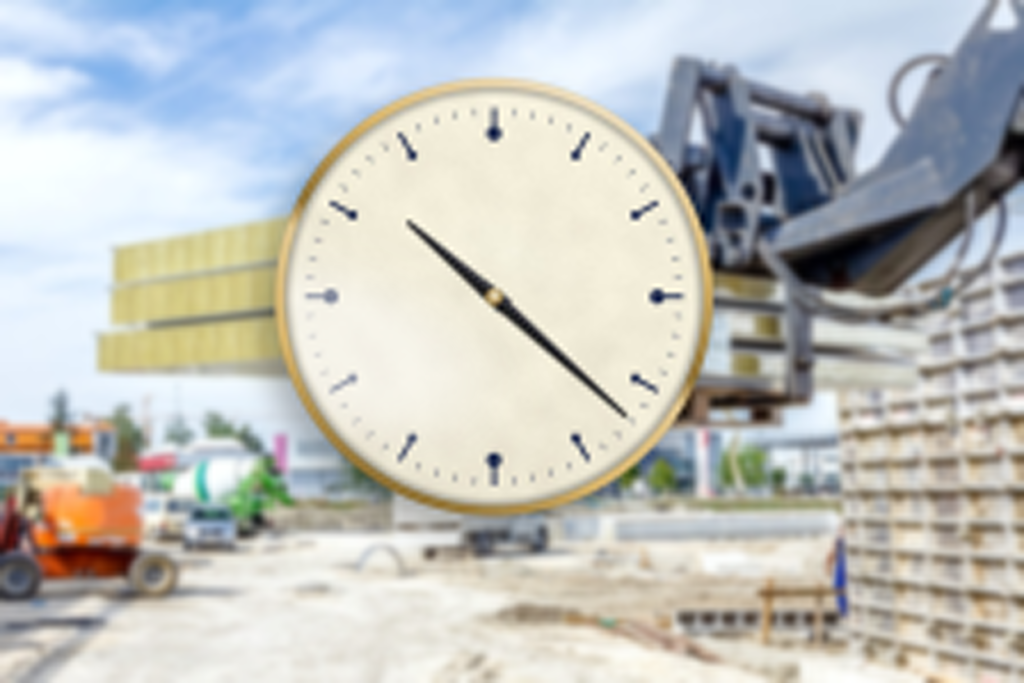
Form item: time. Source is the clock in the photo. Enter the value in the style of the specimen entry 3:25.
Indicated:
10:22
